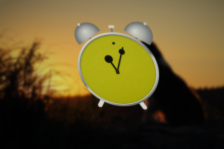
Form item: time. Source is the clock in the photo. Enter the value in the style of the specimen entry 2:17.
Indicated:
11:03
